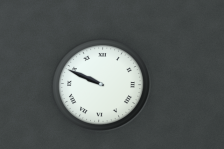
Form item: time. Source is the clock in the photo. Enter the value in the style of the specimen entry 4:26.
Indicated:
9:49
